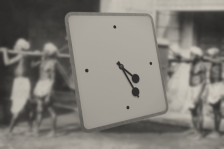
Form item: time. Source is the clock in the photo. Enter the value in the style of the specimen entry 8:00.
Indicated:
4:26
